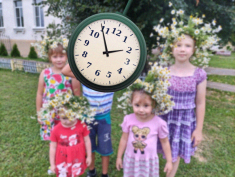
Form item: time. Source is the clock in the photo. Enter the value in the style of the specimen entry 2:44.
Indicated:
1:54
